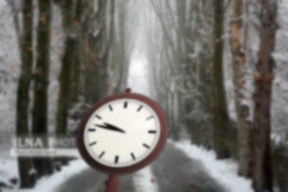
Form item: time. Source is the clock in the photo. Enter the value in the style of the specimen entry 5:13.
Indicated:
9:47
